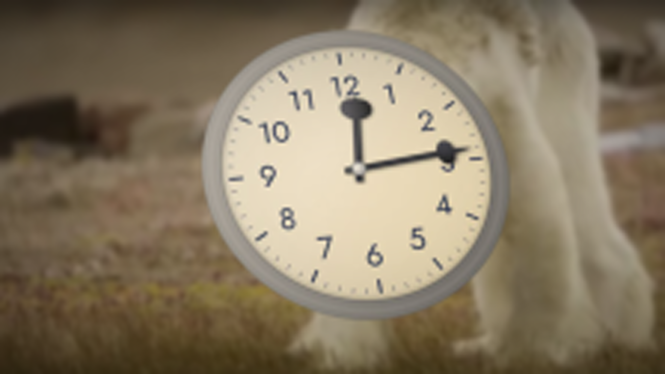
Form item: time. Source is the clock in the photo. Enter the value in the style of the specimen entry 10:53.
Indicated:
12:14
